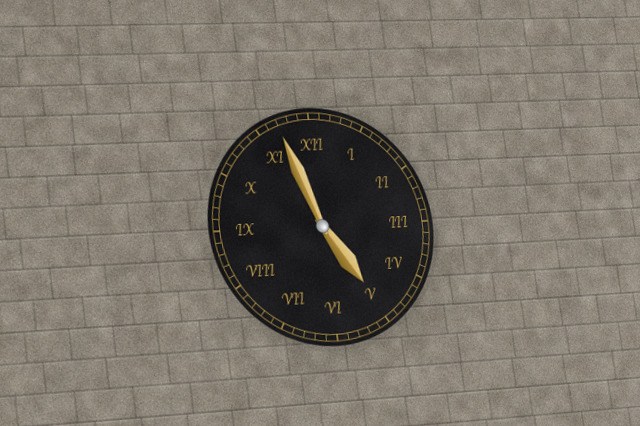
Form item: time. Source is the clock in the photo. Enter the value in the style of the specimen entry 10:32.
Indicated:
4:57
